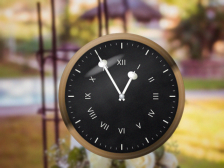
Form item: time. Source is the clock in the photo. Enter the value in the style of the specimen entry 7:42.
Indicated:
12:55
